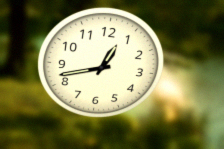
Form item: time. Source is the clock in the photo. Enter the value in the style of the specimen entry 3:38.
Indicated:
12:42
